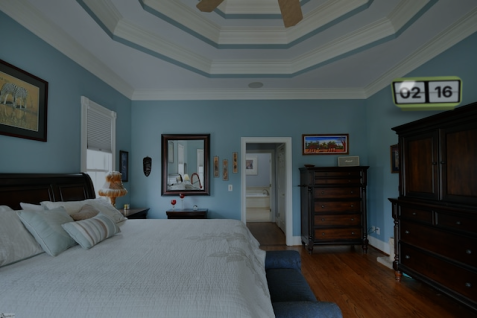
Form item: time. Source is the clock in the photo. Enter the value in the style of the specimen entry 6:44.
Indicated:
2:16
